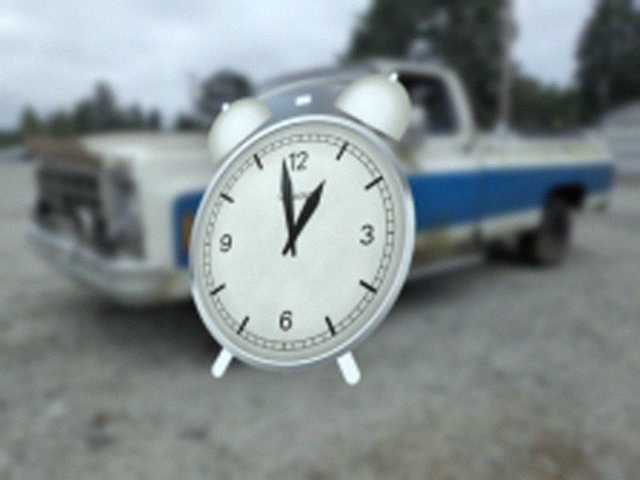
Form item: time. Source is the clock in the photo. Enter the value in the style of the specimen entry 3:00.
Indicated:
12:58
